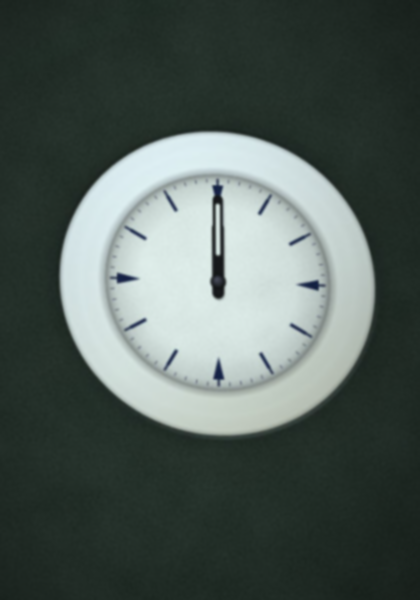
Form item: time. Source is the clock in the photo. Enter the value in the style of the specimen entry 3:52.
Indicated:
12:00
